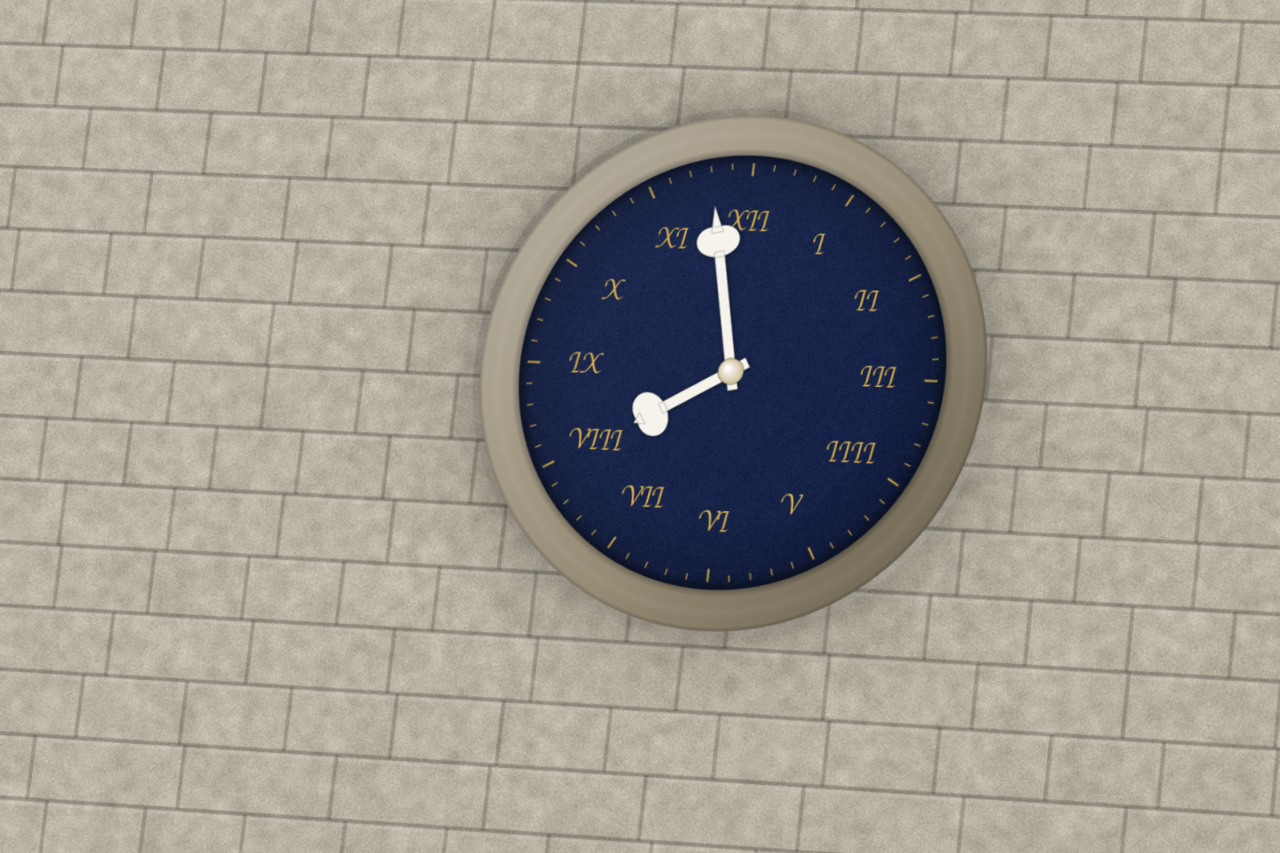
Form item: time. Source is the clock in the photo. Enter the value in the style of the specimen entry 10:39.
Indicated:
7:58
